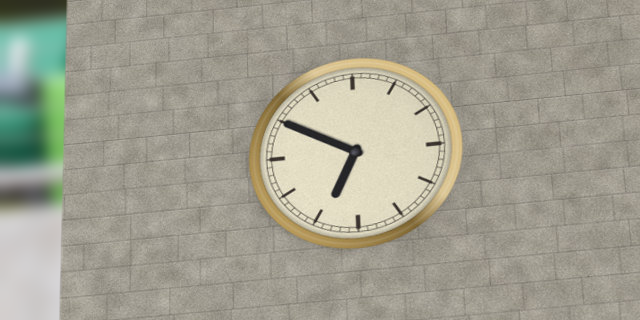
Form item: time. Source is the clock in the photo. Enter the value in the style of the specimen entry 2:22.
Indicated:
6:50
